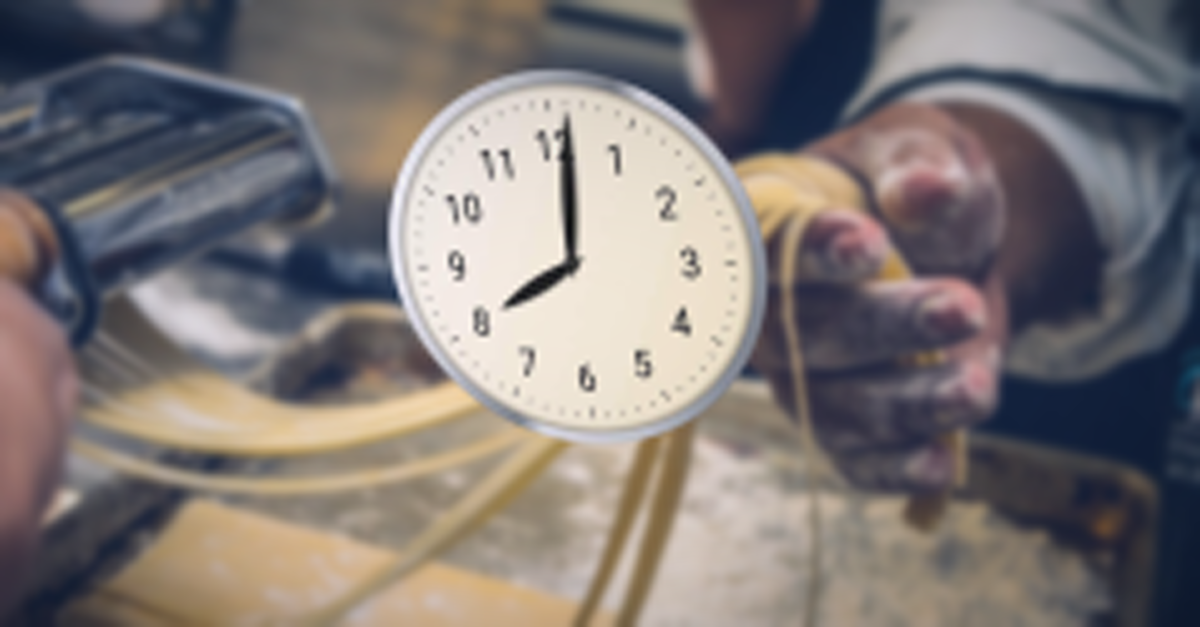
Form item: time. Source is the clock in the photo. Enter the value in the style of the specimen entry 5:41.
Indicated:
8:01
